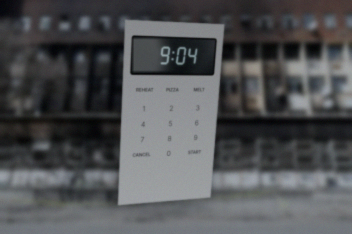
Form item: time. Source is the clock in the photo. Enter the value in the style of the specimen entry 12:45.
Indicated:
9:04
